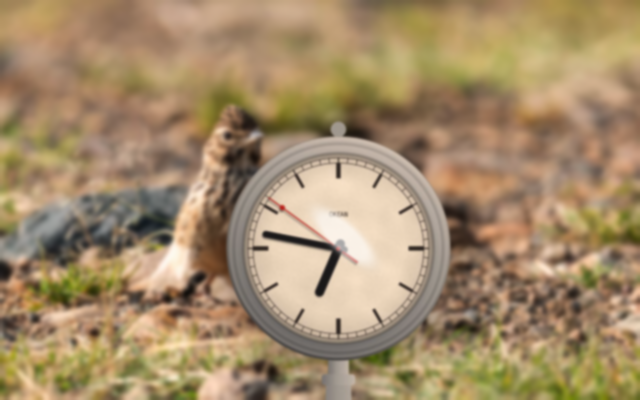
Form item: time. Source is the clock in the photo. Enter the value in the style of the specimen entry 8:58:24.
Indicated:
6:46:51
